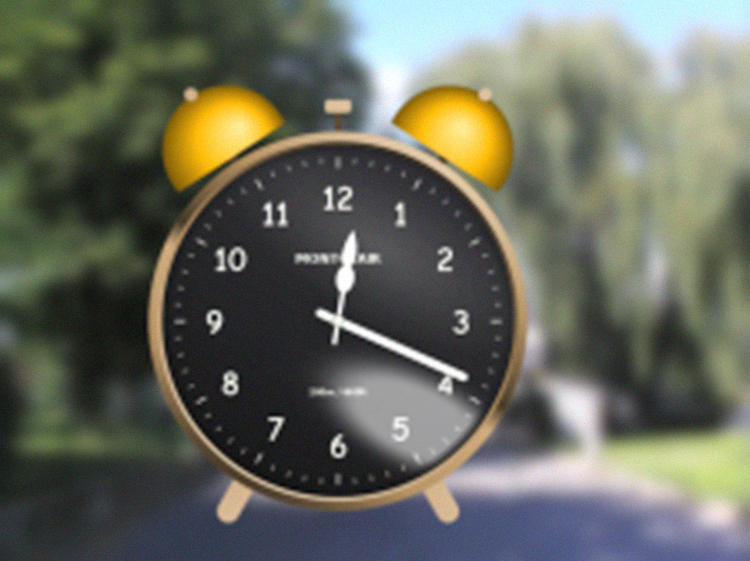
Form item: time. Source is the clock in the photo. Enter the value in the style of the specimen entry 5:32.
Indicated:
12:19
